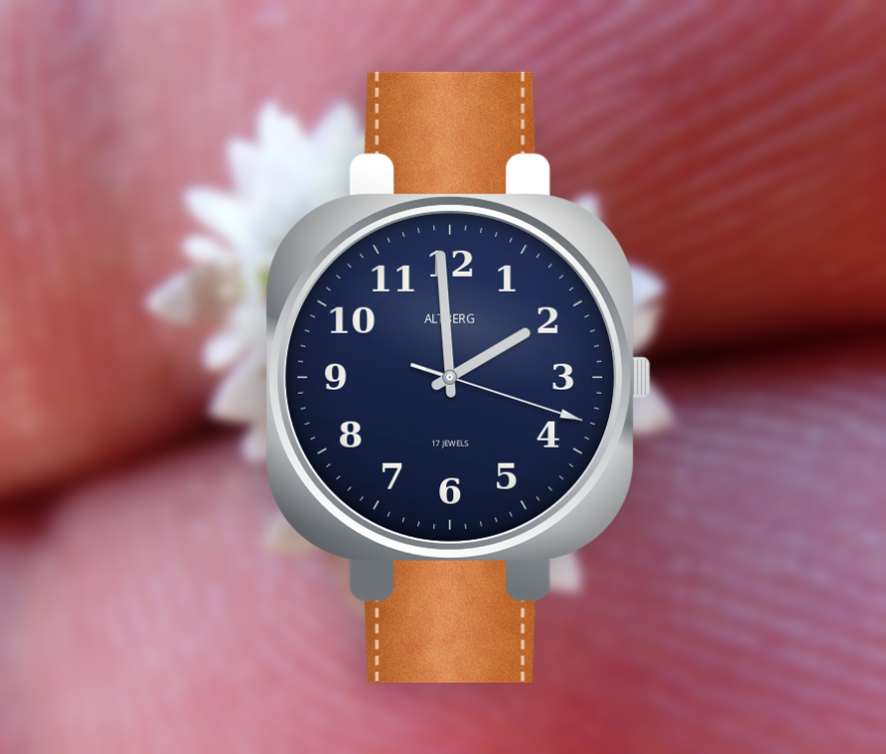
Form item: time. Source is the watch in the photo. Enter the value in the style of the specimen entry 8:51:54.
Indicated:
1:59:18
